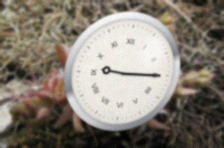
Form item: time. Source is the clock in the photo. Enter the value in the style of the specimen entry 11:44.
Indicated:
9:15
